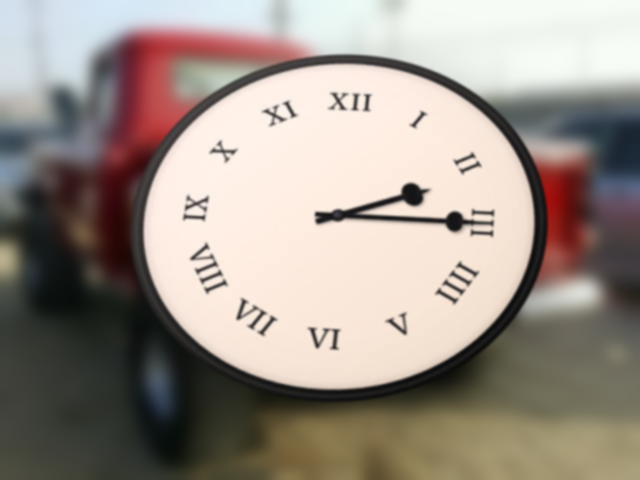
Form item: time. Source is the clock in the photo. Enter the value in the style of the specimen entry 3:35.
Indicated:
2:15
